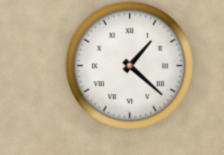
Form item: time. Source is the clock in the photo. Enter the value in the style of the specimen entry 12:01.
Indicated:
1:22
